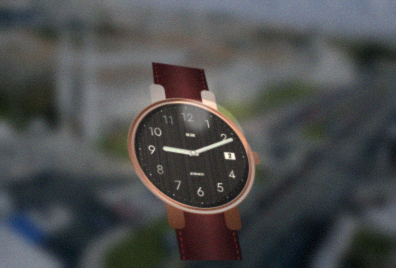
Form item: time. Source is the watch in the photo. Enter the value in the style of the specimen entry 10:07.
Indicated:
9:11
